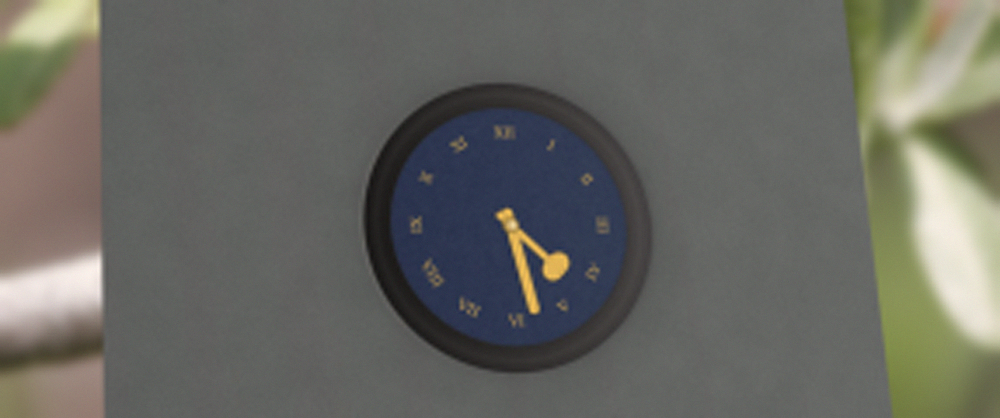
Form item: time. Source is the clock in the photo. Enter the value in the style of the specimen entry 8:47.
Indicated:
4:28
